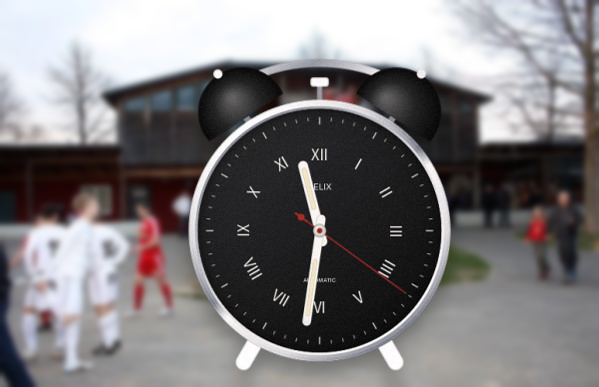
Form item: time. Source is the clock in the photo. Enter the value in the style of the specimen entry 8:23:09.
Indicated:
11:31:21
